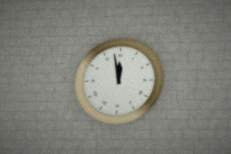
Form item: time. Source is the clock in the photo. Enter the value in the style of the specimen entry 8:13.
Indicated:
11:58
